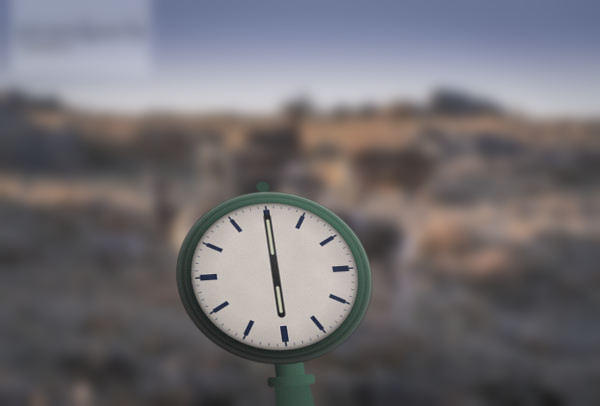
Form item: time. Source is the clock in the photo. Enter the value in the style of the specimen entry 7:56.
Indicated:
6:00
